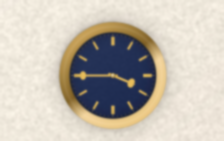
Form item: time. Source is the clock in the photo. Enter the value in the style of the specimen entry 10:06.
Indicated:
3:45
